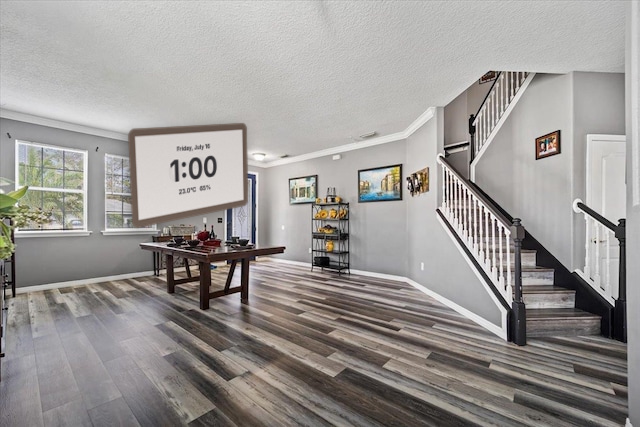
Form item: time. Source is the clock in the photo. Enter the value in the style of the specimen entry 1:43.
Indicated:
1:00
